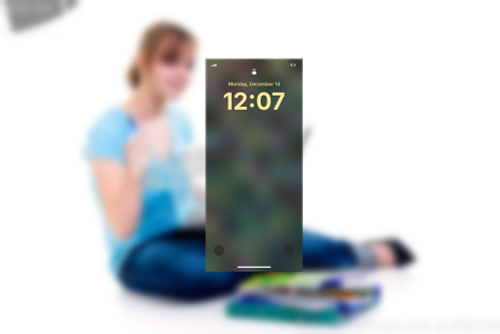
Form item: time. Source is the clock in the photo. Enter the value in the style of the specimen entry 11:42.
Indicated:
12:07
